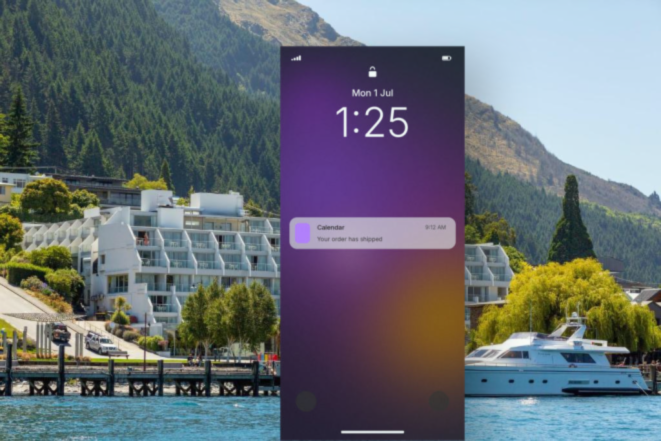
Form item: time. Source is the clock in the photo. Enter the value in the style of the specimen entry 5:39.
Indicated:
1:25
